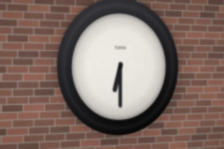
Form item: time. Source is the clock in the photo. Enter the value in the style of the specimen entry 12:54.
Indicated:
6:30
